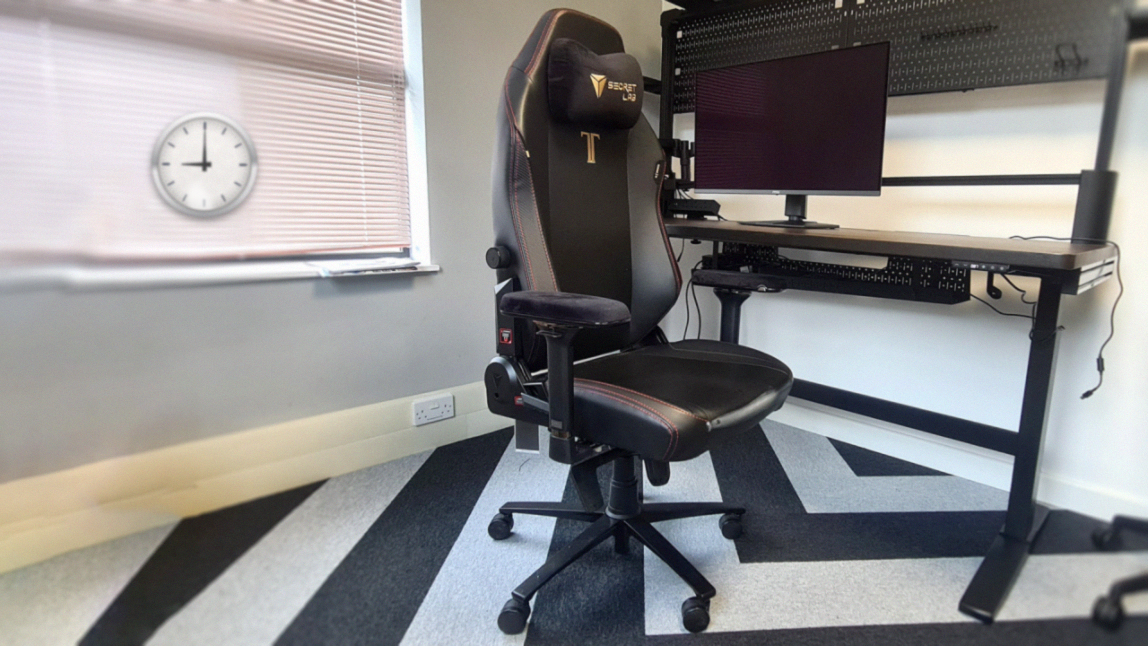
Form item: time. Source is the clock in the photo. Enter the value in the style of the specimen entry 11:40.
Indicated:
9:00
